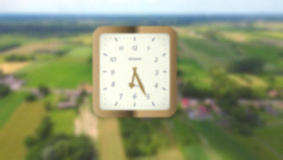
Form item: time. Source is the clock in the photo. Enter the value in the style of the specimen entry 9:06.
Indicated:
6:26
